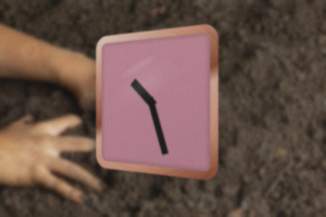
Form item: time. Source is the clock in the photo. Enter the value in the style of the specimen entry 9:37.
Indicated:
10:27
